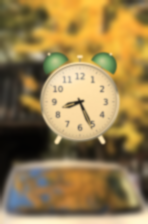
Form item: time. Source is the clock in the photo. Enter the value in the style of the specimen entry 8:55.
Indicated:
8:26
